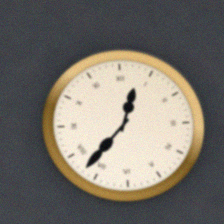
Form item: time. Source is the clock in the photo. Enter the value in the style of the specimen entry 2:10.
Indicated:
12:37
